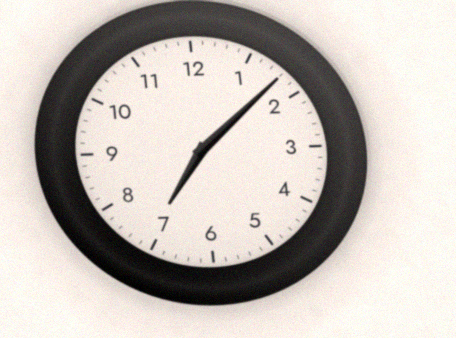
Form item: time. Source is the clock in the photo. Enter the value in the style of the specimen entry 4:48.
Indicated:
7:08
